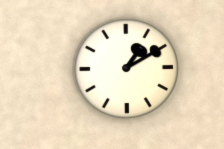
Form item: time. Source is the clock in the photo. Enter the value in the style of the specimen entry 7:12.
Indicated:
1:10
